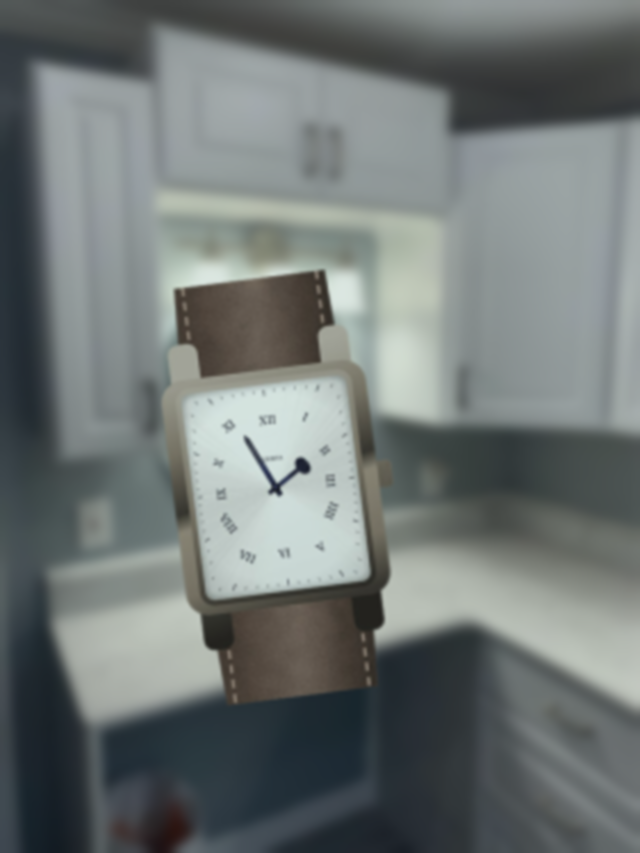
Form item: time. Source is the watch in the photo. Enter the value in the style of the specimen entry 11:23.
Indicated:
1:56
